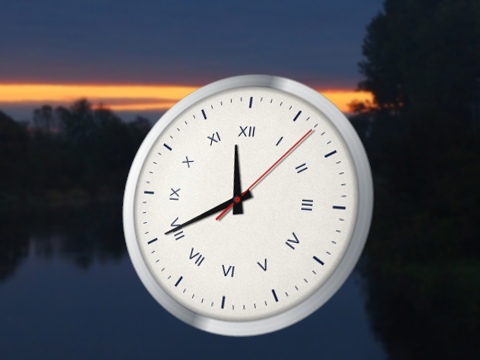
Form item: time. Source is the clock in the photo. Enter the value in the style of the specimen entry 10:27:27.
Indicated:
11:40:07
